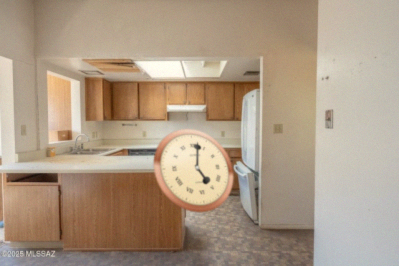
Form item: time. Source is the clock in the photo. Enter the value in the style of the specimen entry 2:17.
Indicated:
5:02
